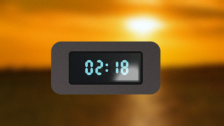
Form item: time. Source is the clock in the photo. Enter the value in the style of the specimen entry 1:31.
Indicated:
2:18
